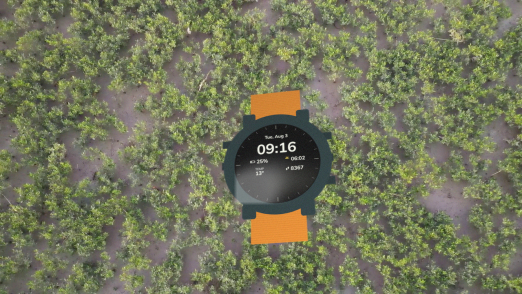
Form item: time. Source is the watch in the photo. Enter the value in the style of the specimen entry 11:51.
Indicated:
9:16
